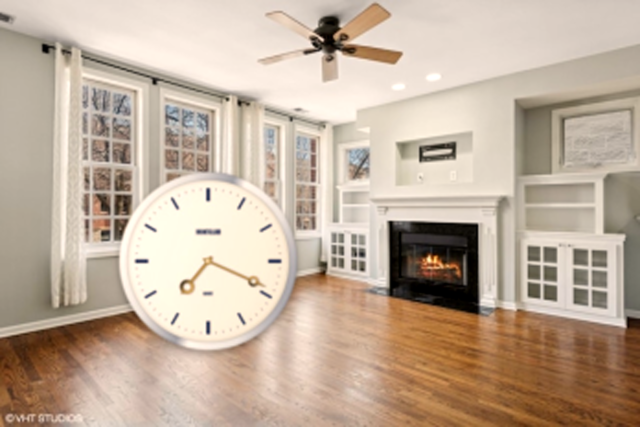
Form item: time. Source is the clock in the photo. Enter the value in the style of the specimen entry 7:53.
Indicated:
7:19
